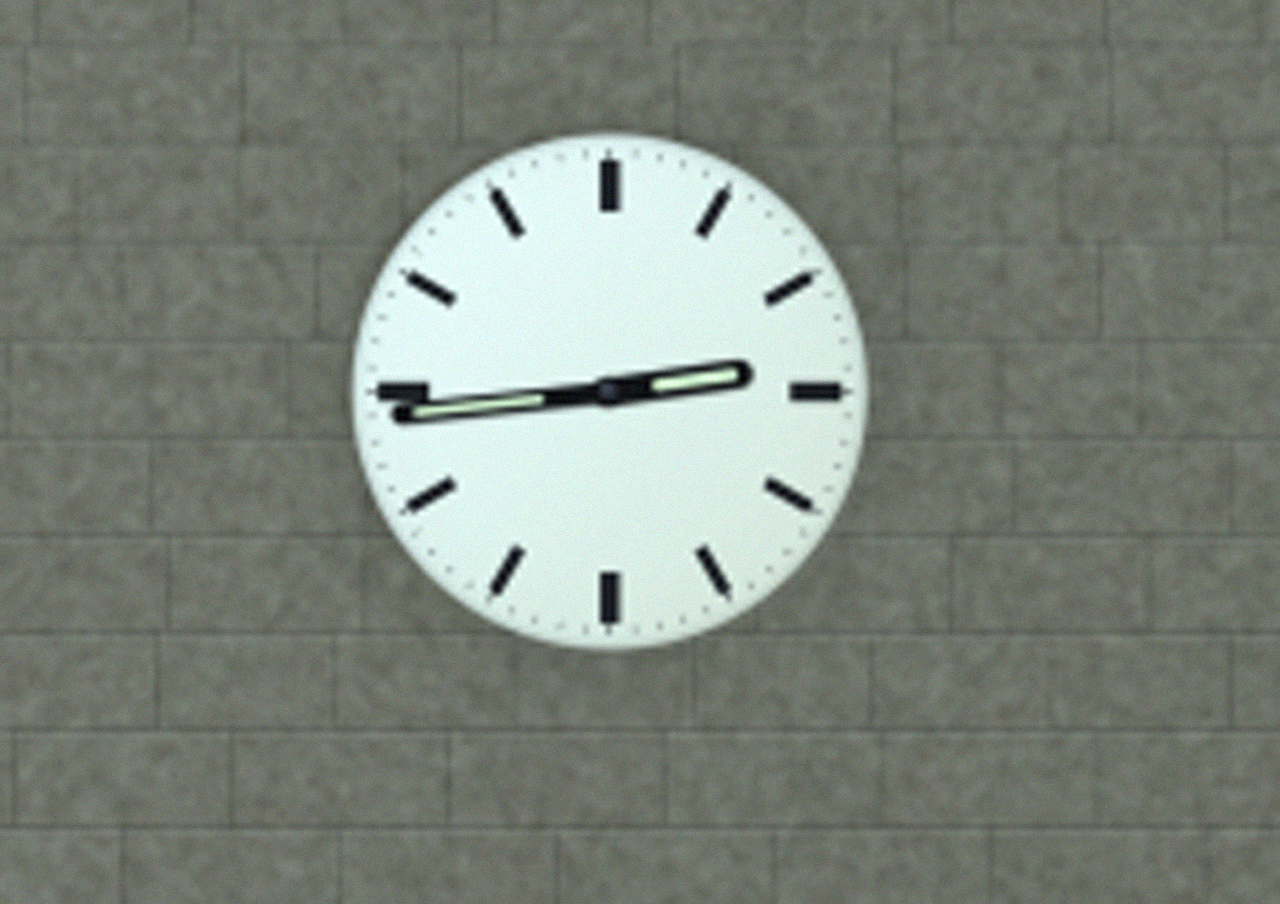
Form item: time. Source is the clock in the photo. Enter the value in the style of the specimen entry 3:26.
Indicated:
2:44
